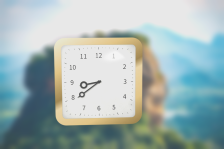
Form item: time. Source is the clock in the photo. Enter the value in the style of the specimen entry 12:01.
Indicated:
8:39
